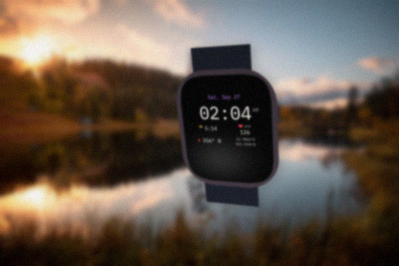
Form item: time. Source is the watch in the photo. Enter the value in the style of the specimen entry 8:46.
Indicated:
2:04
